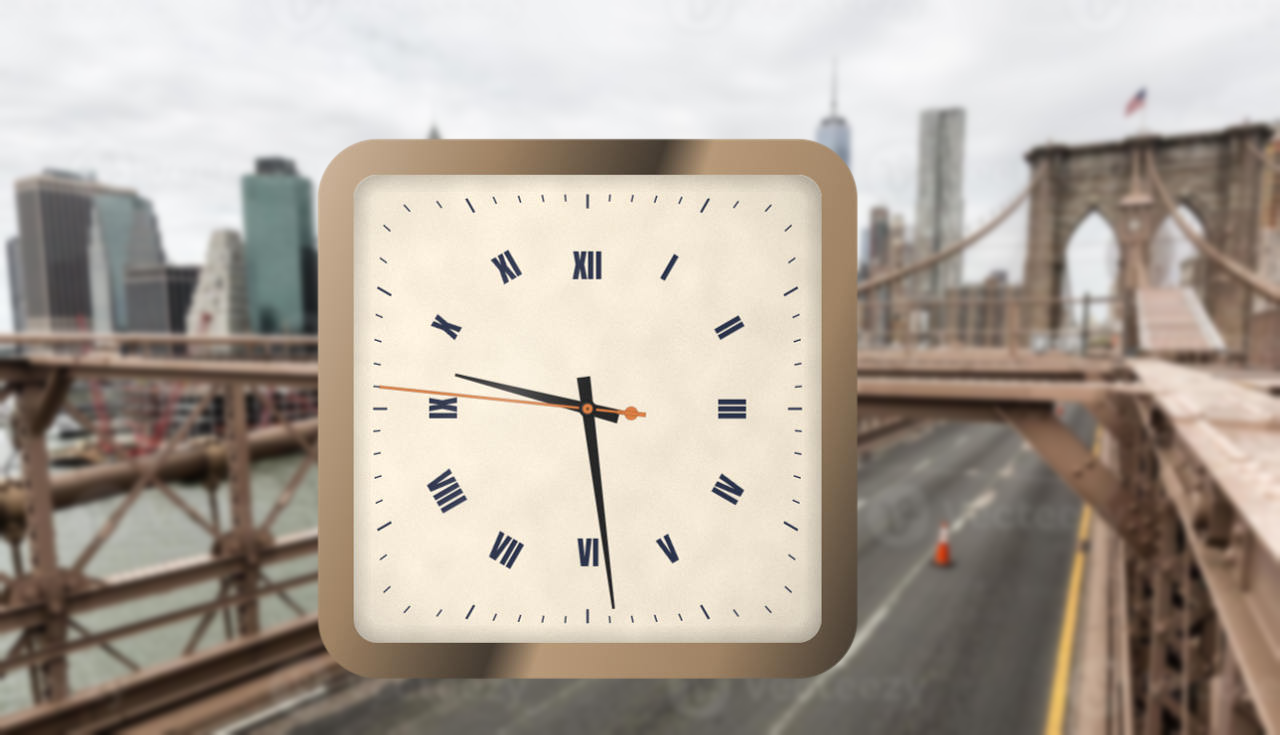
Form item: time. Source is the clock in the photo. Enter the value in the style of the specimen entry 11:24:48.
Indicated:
9:28:46
